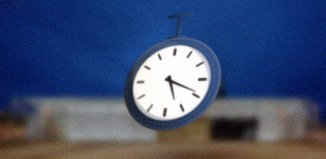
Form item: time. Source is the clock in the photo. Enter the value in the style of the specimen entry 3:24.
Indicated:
5:19
